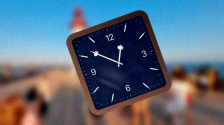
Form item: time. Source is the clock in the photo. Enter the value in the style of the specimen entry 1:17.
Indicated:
12:52
